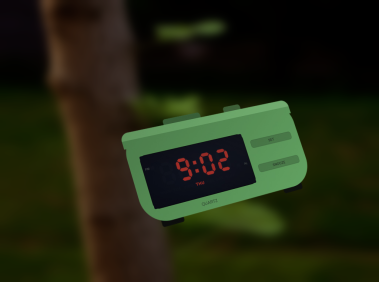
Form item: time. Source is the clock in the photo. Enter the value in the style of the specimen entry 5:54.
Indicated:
9:02
